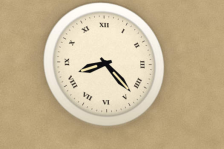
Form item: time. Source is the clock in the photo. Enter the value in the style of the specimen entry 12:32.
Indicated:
8:23
